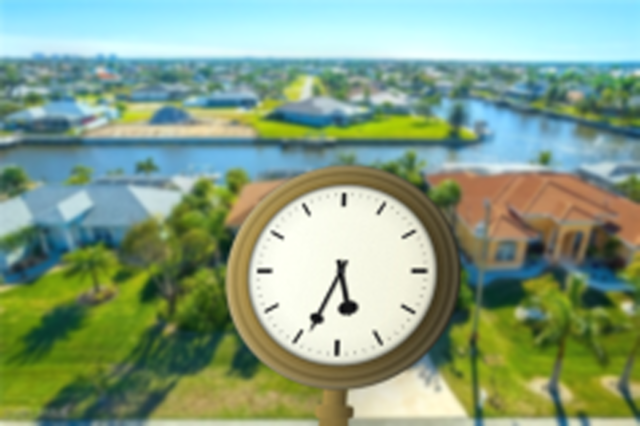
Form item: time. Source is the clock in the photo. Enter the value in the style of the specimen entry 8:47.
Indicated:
5:34
